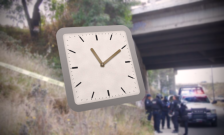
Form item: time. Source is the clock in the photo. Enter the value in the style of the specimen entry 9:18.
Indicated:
11:10
